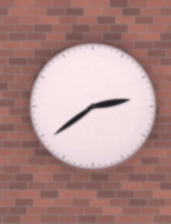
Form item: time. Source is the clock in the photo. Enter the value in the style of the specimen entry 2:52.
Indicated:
2:39
